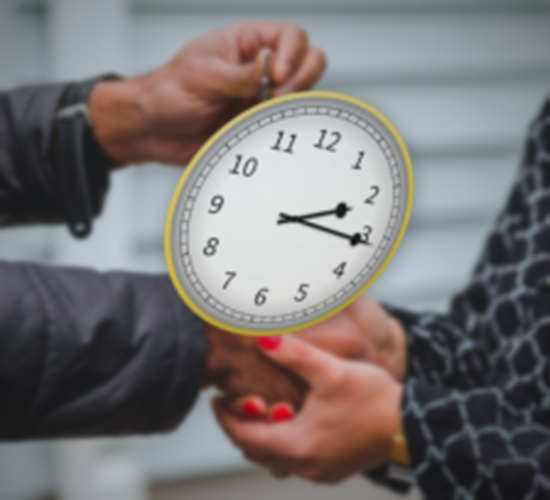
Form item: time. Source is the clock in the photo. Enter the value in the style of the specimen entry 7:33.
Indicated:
2:16
